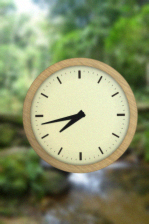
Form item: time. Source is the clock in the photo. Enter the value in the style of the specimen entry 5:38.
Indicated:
7:43
